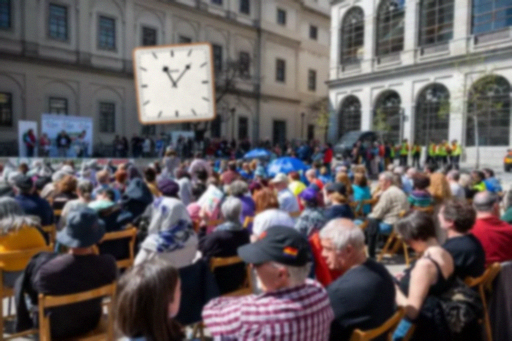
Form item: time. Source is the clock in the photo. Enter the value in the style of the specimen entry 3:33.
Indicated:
11:07
